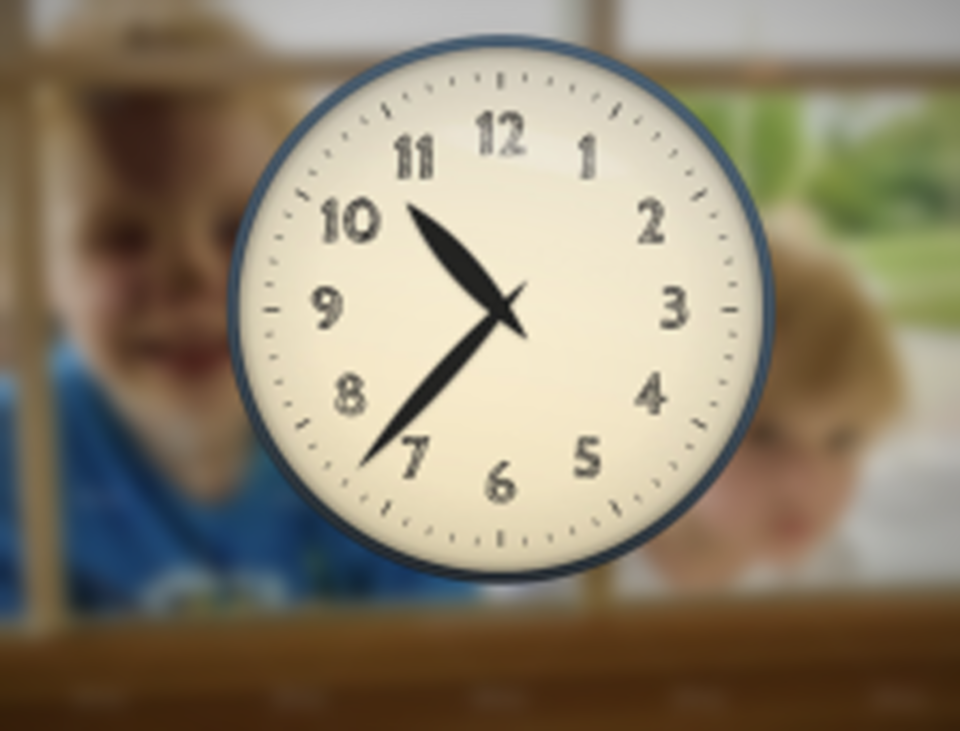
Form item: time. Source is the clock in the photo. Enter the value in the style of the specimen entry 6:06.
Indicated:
10:37
